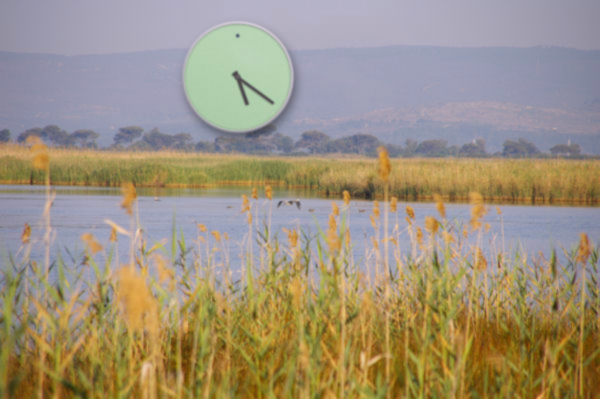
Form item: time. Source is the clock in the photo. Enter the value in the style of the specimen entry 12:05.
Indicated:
5:21
